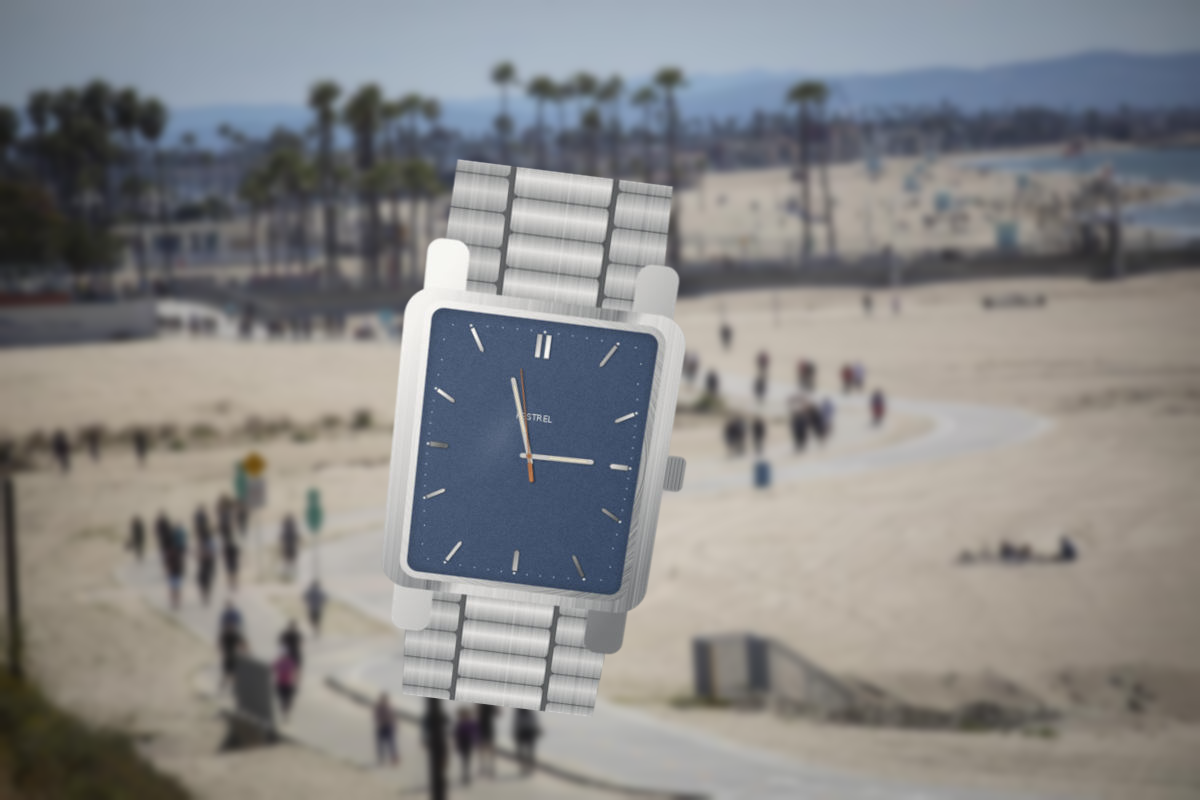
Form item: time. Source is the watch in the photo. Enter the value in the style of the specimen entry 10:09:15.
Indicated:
2:56:58
